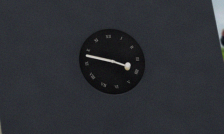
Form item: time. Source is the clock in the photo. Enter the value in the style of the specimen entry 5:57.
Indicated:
3:48
